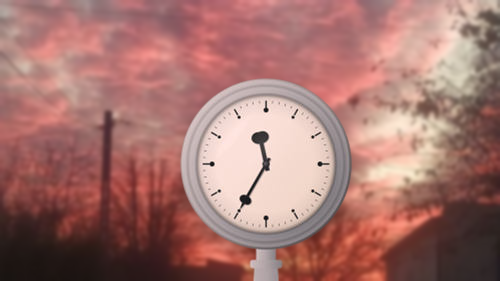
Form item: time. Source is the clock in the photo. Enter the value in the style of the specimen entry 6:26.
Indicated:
11:35
